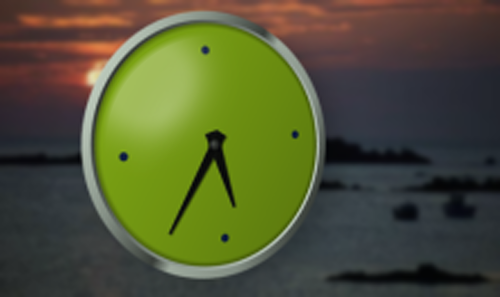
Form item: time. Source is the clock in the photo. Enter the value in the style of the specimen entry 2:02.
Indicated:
5:36
